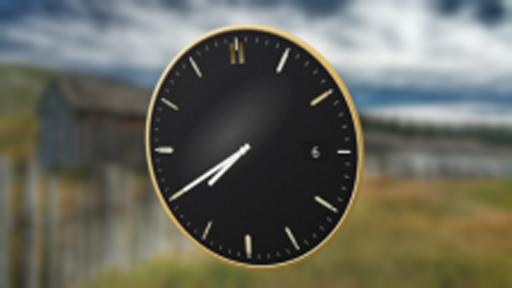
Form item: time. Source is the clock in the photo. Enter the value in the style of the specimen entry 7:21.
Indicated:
7:40
